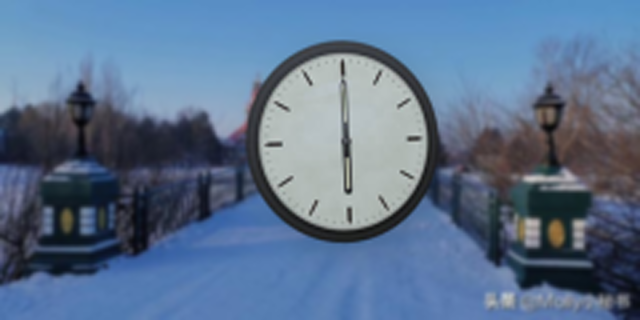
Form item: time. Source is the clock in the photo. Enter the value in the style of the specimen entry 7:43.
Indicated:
6:00
